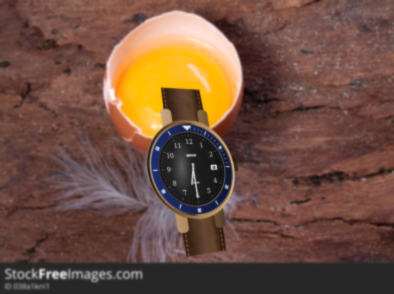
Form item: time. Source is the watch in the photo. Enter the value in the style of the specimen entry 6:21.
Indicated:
6:30
